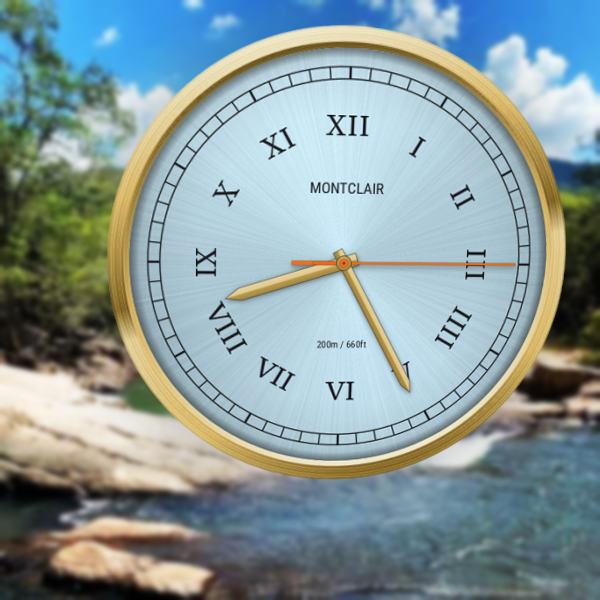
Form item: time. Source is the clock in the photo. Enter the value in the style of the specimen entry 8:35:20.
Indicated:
8:25:15
